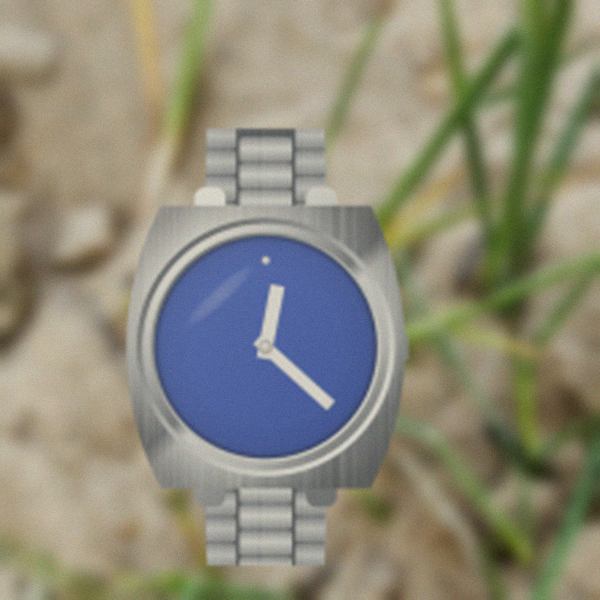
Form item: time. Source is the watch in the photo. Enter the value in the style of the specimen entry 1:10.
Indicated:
12:22
